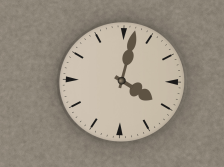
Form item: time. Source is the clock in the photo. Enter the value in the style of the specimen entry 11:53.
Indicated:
4:02
